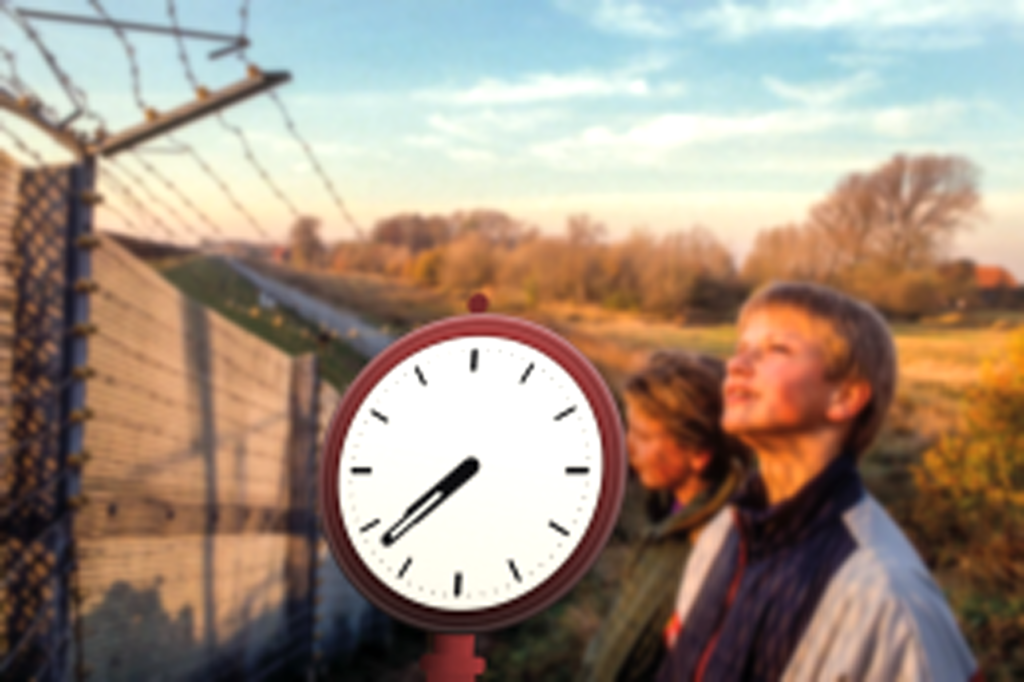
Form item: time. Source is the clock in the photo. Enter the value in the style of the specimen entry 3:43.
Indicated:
7:38
